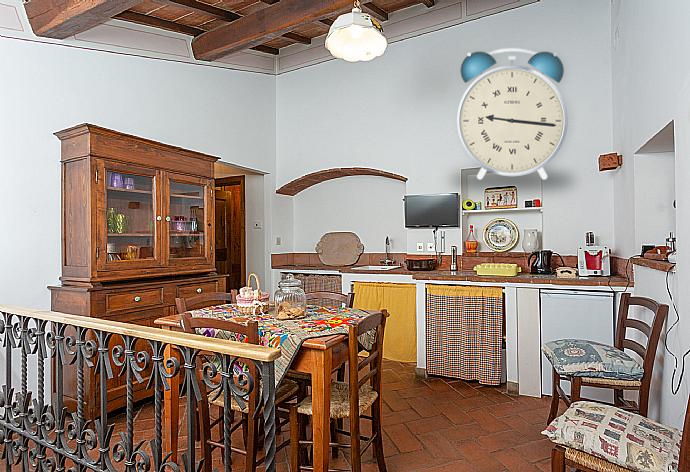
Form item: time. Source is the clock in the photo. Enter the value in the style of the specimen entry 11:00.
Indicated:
9:16
